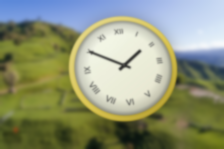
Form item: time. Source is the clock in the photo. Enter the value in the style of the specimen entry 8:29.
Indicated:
1:50
